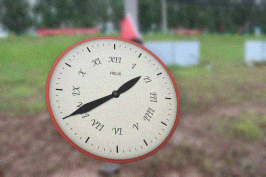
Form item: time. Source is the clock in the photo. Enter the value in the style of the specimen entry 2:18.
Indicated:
1:40
